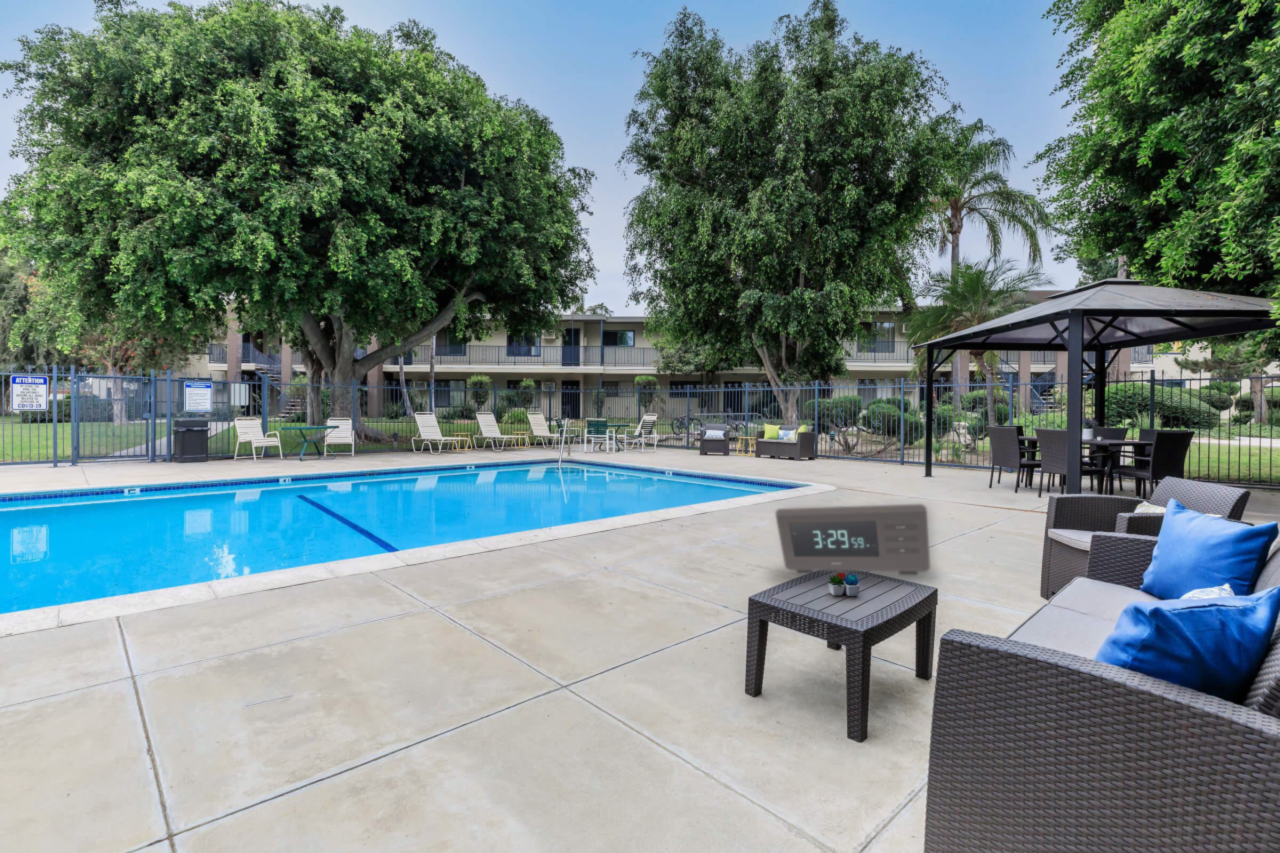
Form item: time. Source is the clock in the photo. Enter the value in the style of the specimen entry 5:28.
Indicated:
3:29
